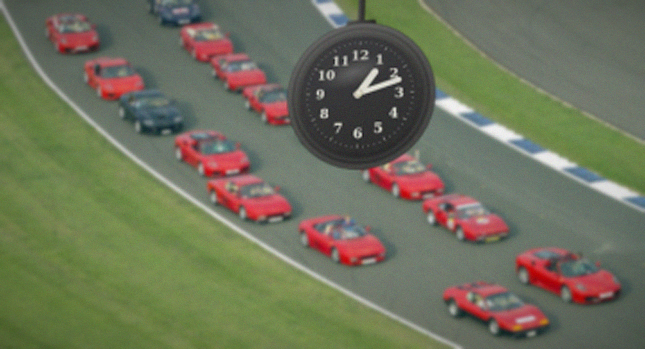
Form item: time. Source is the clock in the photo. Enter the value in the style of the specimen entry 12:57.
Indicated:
1:12
